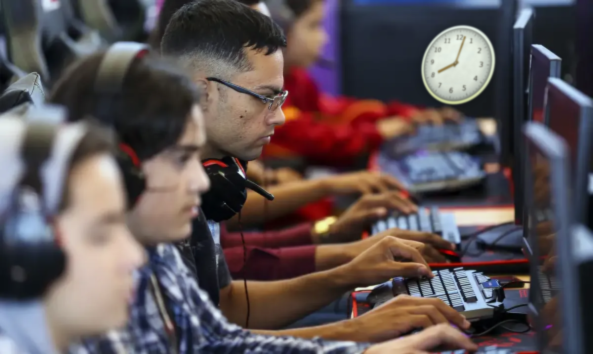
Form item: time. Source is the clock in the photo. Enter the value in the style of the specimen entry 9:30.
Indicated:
8:02
